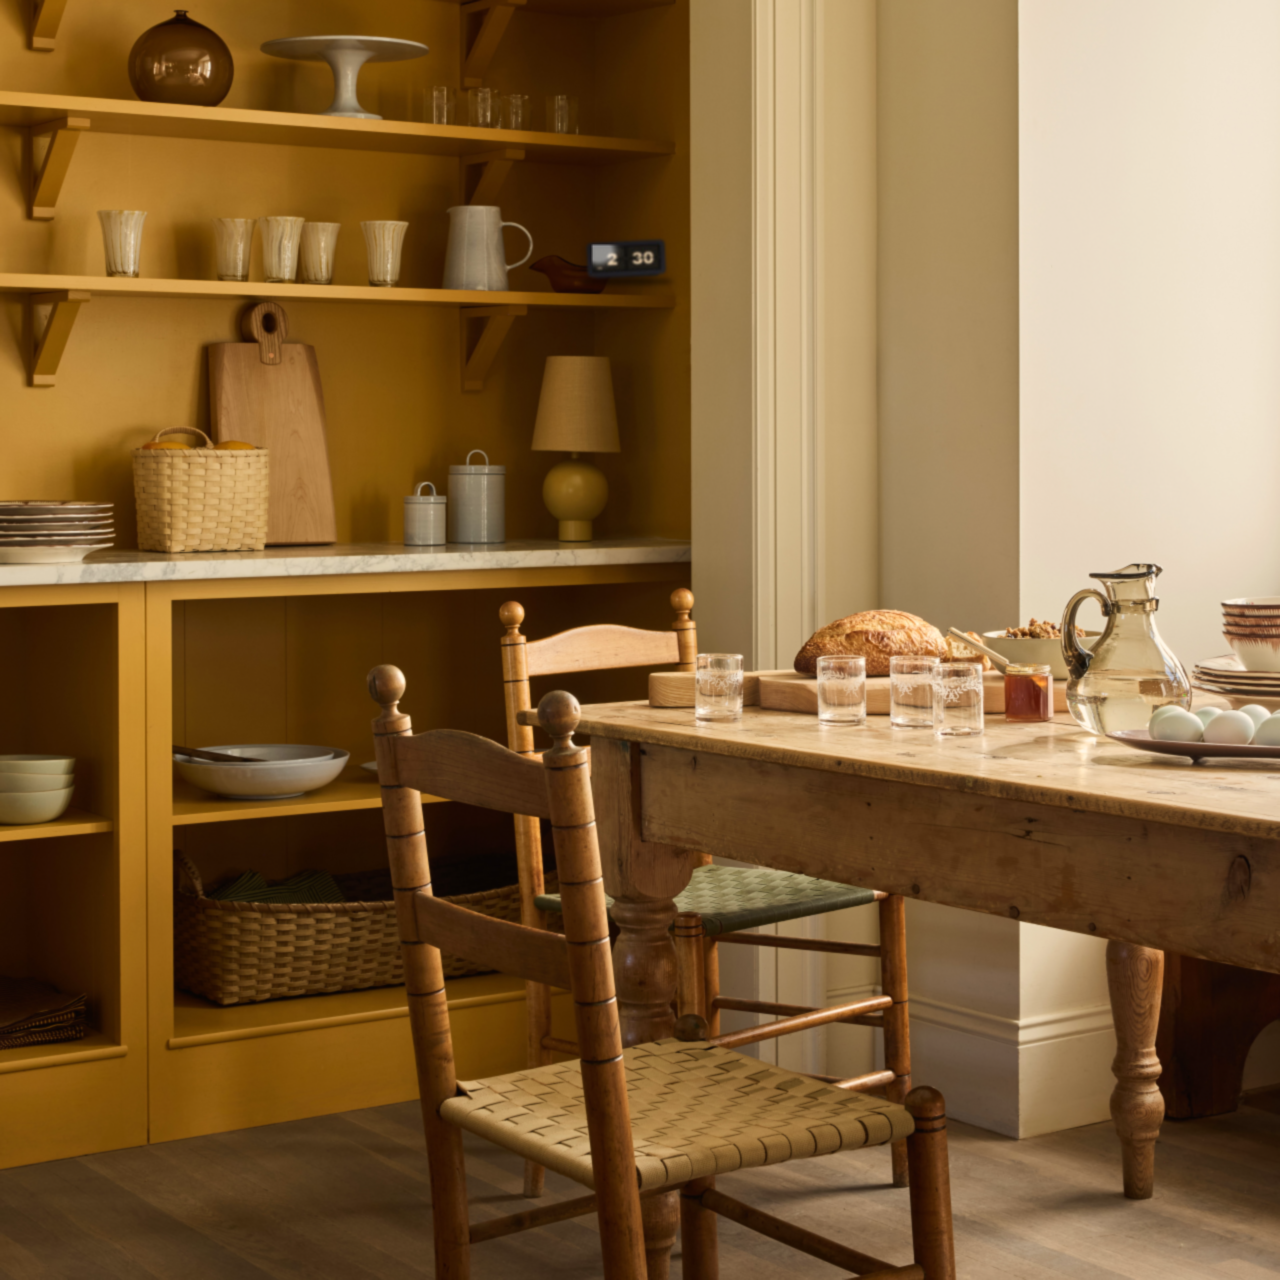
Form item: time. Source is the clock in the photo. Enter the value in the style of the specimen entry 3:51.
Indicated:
2:30
